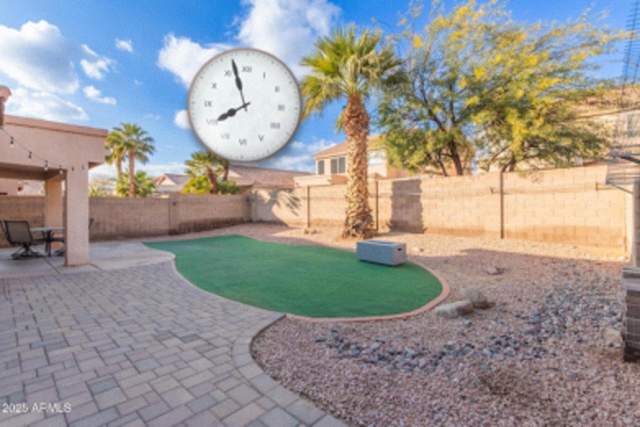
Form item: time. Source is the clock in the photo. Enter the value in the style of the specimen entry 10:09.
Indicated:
7:57
